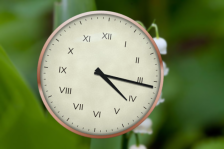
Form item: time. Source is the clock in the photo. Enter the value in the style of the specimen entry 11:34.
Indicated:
4:16
